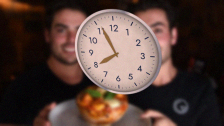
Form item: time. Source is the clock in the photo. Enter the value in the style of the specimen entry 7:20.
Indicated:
7:56
